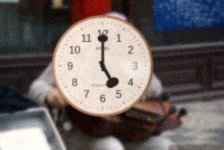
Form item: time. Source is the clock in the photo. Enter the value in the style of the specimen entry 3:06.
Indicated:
5:00
